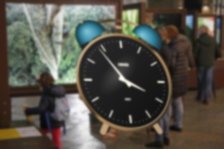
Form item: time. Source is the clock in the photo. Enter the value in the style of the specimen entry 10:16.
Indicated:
3:54
